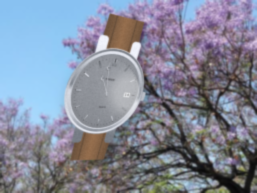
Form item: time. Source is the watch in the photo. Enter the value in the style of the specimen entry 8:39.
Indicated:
10:58
